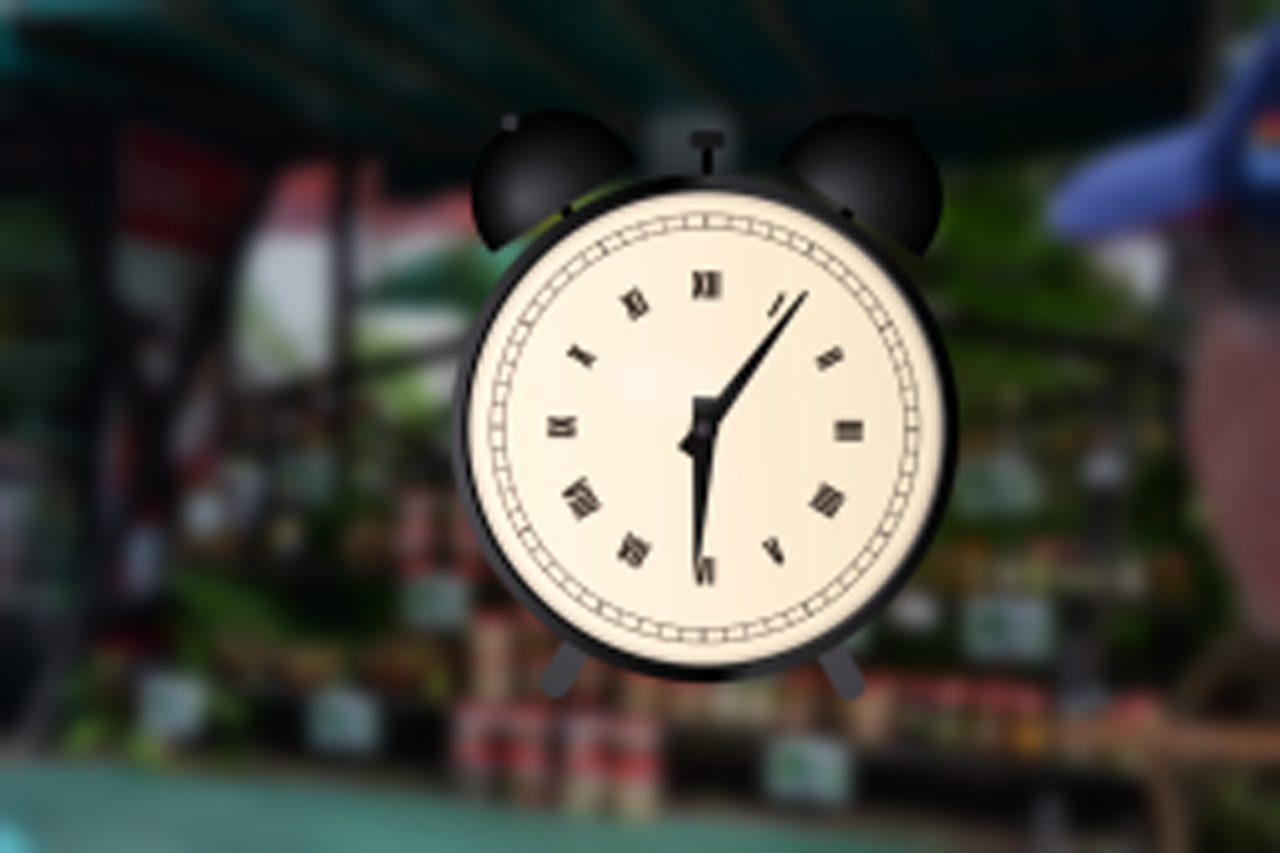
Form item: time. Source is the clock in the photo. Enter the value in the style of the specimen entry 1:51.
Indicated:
6:06
